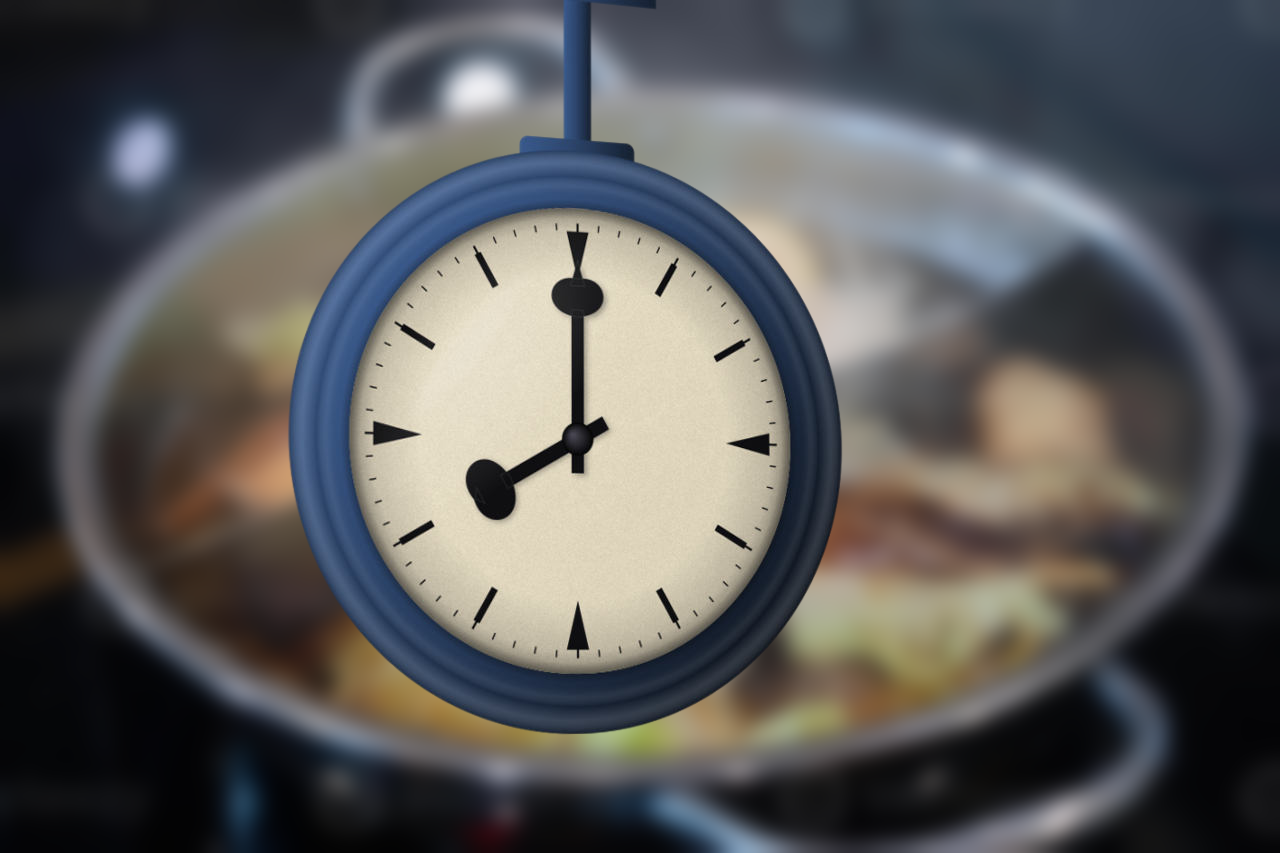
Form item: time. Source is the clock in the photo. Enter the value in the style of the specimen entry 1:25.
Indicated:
8:00
